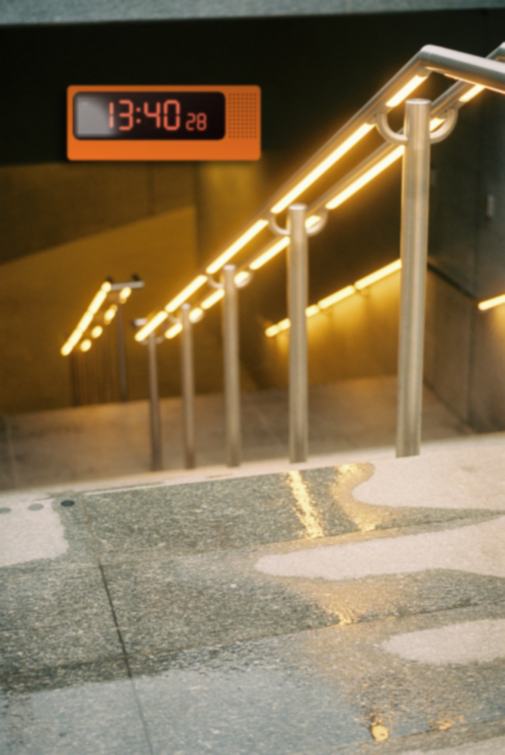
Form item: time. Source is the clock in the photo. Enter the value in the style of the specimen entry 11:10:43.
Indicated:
13:40:28
